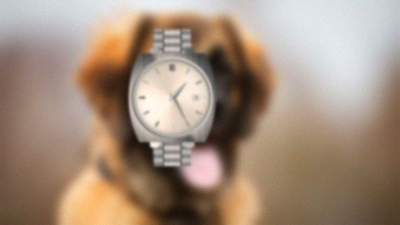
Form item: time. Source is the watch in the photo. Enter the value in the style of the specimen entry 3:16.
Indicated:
1:25
